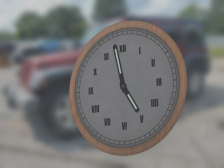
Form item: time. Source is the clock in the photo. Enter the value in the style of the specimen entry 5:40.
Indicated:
4:58
